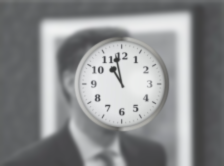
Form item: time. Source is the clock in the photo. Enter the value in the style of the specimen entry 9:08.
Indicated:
10:58
